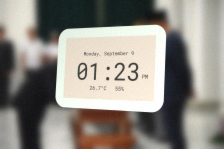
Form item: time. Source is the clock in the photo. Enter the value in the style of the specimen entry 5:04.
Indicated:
1:23
